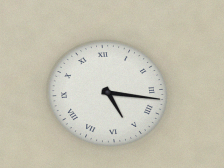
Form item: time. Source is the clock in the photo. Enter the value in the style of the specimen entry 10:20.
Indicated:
5:17
